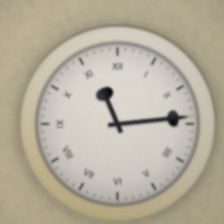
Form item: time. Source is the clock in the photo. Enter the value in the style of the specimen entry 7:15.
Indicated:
11:14
